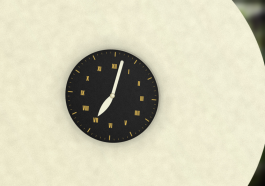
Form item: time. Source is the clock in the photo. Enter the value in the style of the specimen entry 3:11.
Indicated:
7:02
